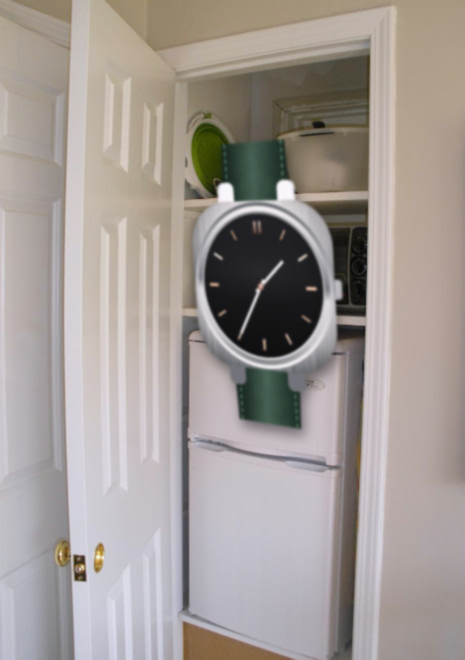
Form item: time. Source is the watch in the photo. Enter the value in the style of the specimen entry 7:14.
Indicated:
1:35
